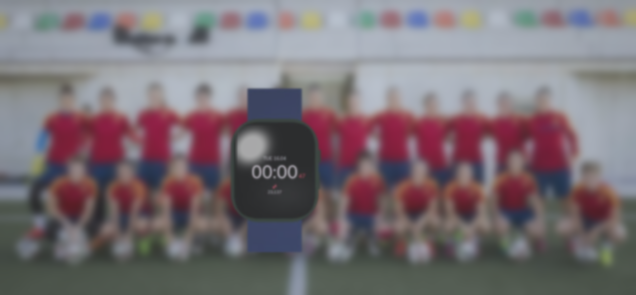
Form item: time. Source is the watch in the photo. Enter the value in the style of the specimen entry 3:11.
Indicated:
0:00
